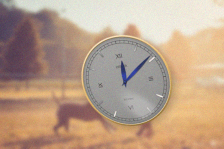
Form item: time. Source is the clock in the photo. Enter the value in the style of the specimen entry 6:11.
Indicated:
12:09
